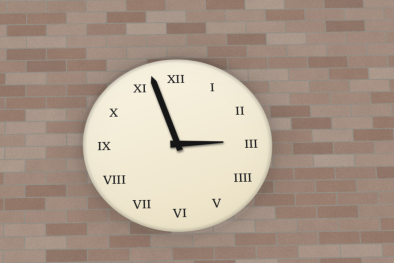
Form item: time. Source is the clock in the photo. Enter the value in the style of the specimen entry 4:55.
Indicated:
2:57
